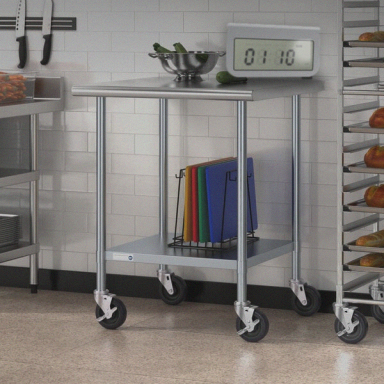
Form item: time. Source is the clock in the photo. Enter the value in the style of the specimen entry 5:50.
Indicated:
1:10
